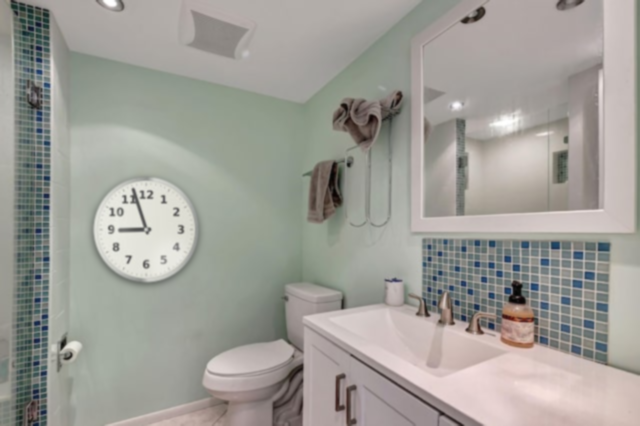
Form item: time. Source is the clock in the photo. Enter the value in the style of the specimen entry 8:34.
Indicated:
8:57
